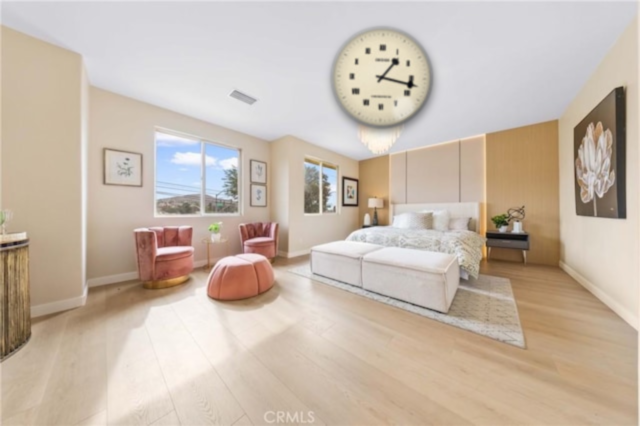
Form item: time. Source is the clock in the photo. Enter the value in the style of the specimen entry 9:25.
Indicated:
1:17
